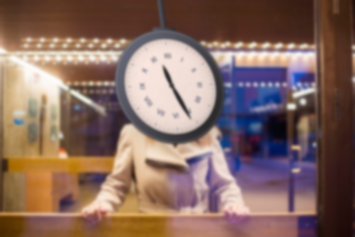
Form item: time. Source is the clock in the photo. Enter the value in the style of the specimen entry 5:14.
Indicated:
11:26
